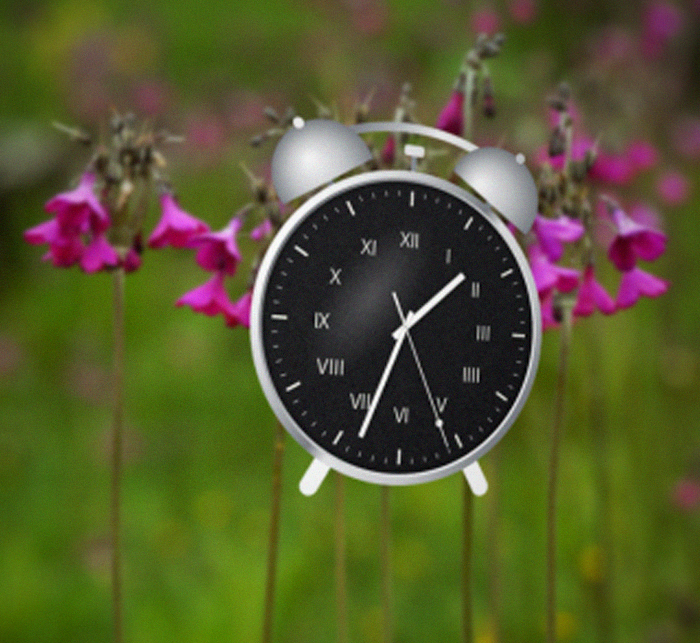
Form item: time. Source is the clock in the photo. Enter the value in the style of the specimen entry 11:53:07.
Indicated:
1:33:26
